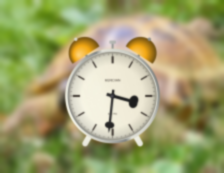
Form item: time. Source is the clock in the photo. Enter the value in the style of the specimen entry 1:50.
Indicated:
3:31
